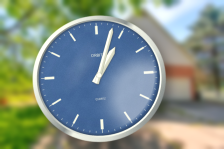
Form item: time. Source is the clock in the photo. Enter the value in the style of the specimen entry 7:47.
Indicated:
1:03
